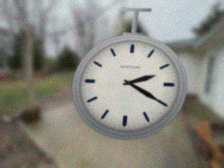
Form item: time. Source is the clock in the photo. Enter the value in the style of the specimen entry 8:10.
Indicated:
2:20
